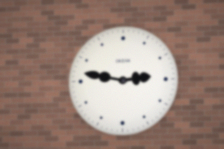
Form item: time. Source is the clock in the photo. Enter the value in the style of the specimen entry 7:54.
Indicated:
2:47
